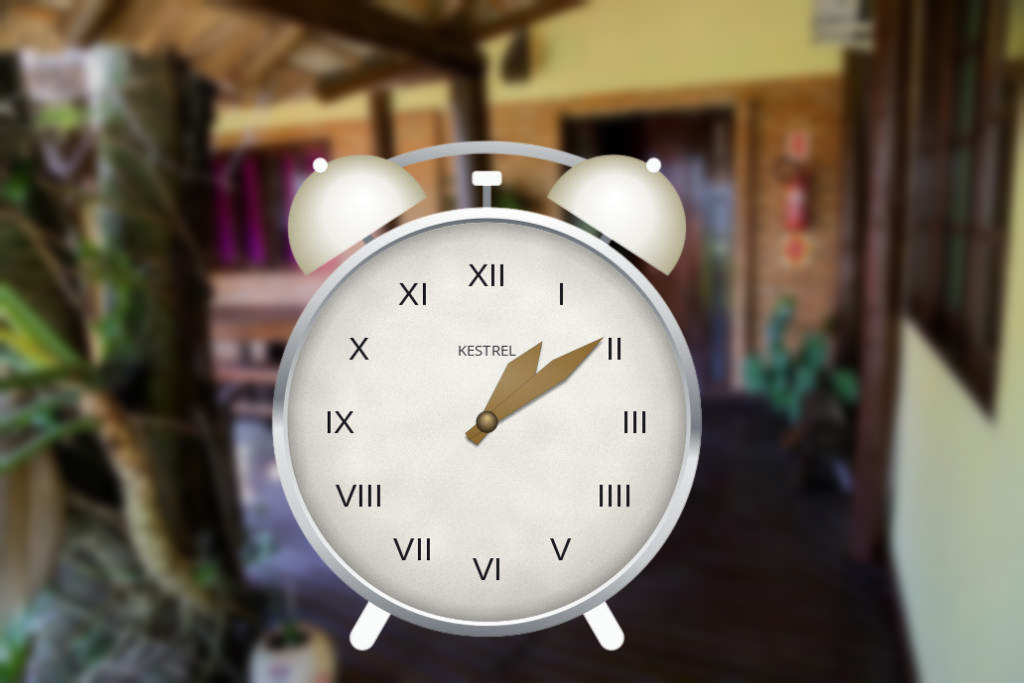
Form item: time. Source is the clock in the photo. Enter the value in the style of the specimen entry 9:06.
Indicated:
1:09
